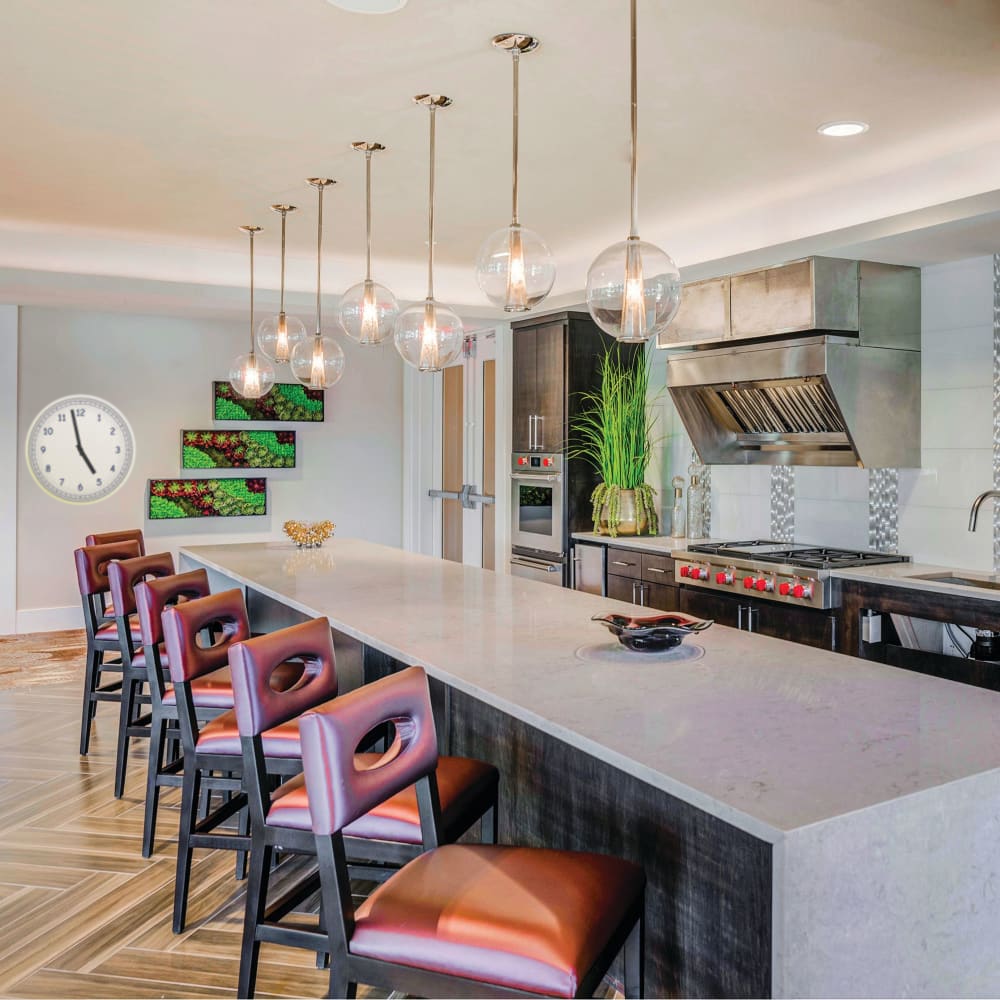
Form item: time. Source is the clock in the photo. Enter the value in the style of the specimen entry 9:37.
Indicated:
4:58
